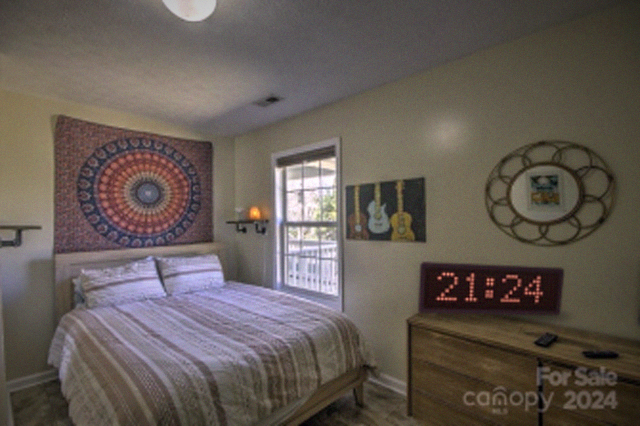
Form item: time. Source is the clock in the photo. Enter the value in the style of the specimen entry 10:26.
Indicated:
21:24
